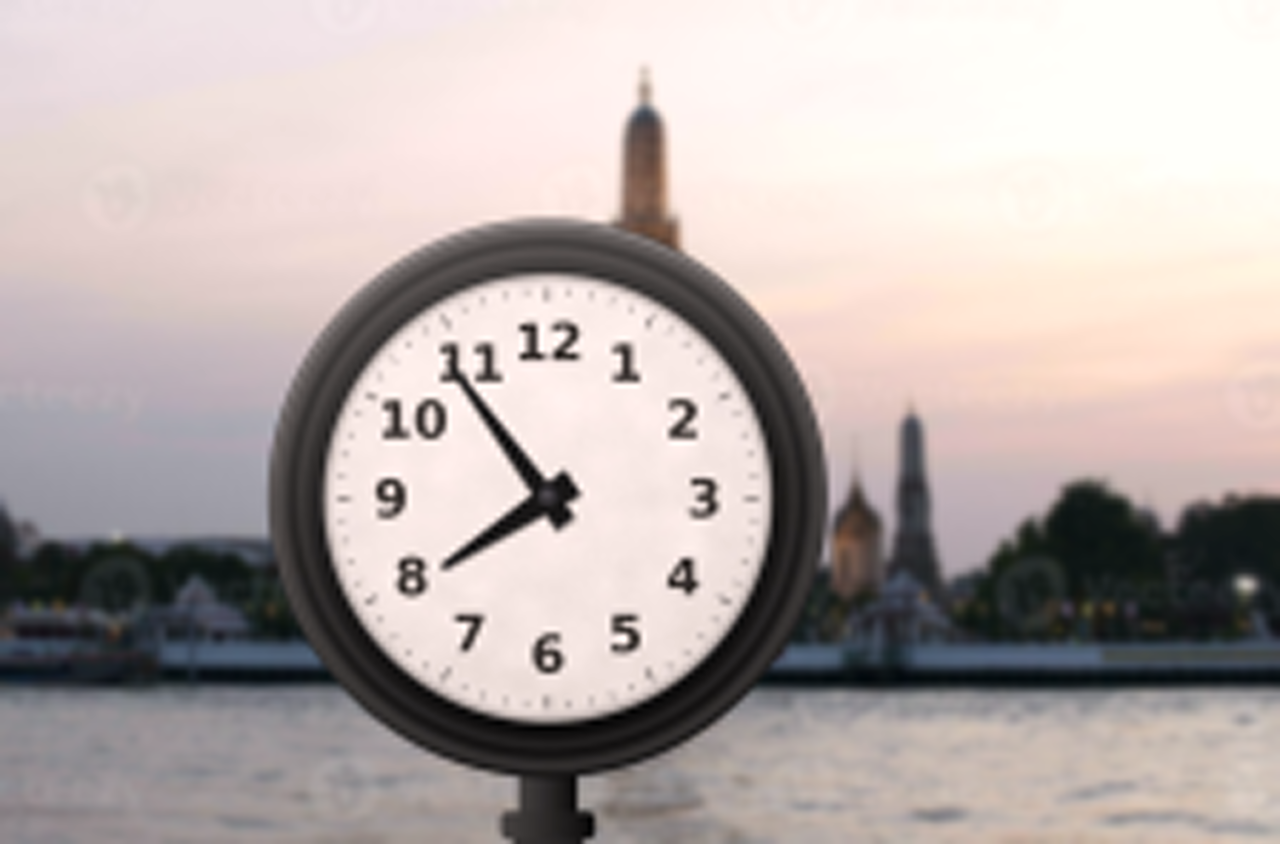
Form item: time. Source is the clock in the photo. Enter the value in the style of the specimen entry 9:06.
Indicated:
7:54
